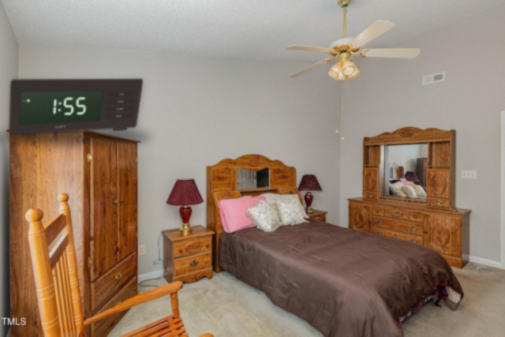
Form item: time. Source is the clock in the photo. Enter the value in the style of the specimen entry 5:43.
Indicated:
1:55
